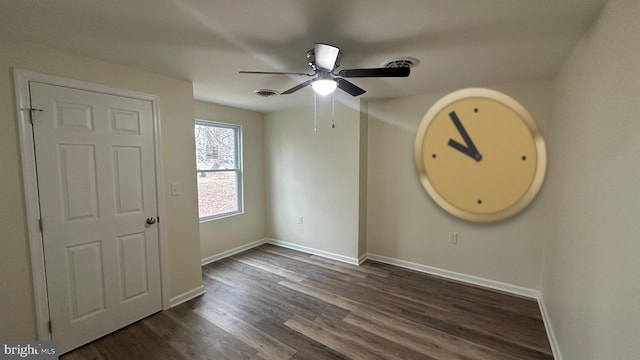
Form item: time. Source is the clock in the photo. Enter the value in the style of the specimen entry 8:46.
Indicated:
9:55
